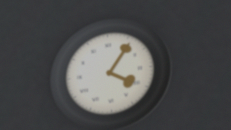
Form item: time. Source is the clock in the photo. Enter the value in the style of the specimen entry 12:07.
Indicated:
4:06
